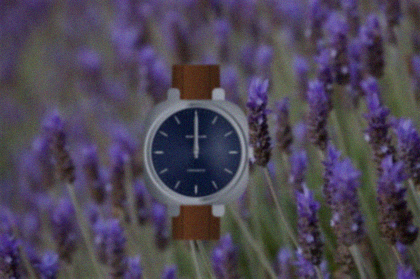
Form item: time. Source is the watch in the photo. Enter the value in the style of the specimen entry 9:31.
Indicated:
12:00
